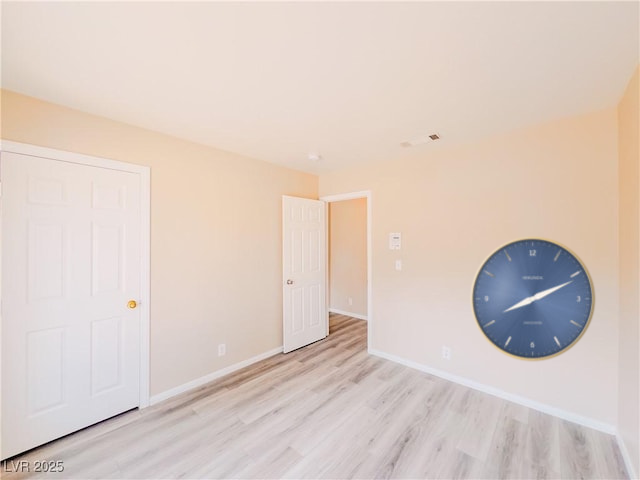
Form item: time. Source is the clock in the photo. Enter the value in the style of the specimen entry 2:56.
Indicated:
8:11
